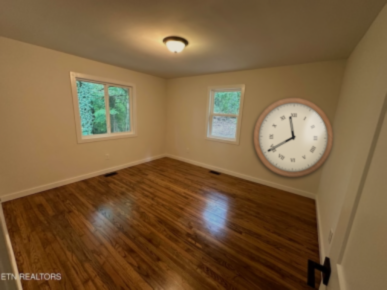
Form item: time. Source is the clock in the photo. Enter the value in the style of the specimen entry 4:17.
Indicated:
11:40
